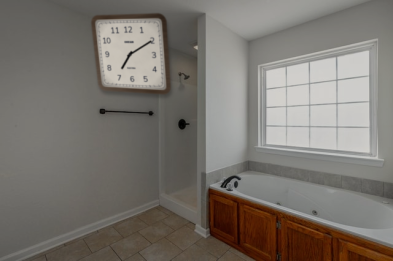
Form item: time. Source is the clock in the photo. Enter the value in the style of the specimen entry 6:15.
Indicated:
7:10
